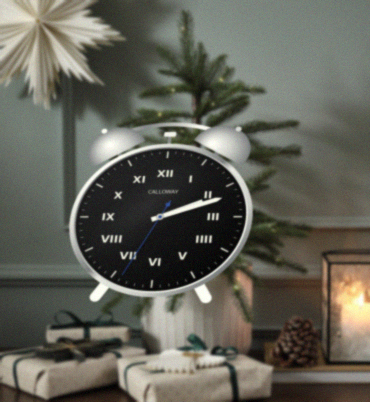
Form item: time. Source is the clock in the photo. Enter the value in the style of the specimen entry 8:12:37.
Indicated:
2:11:34
